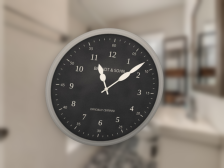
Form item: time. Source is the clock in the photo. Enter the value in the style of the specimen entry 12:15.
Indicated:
11:08
